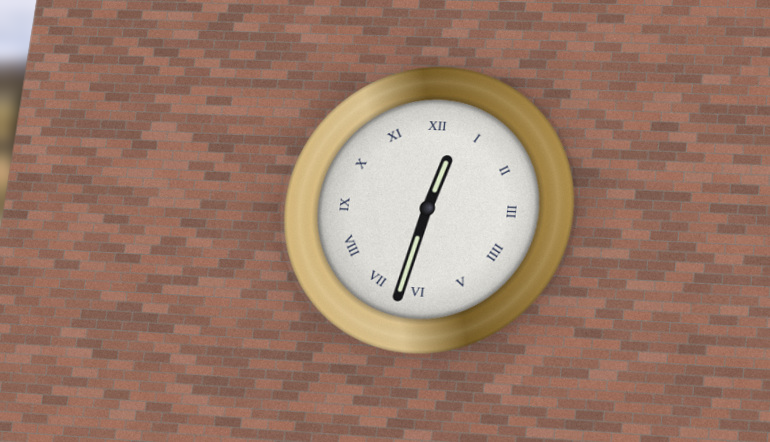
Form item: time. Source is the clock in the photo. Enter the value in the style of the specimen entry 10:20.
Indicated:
12:32
